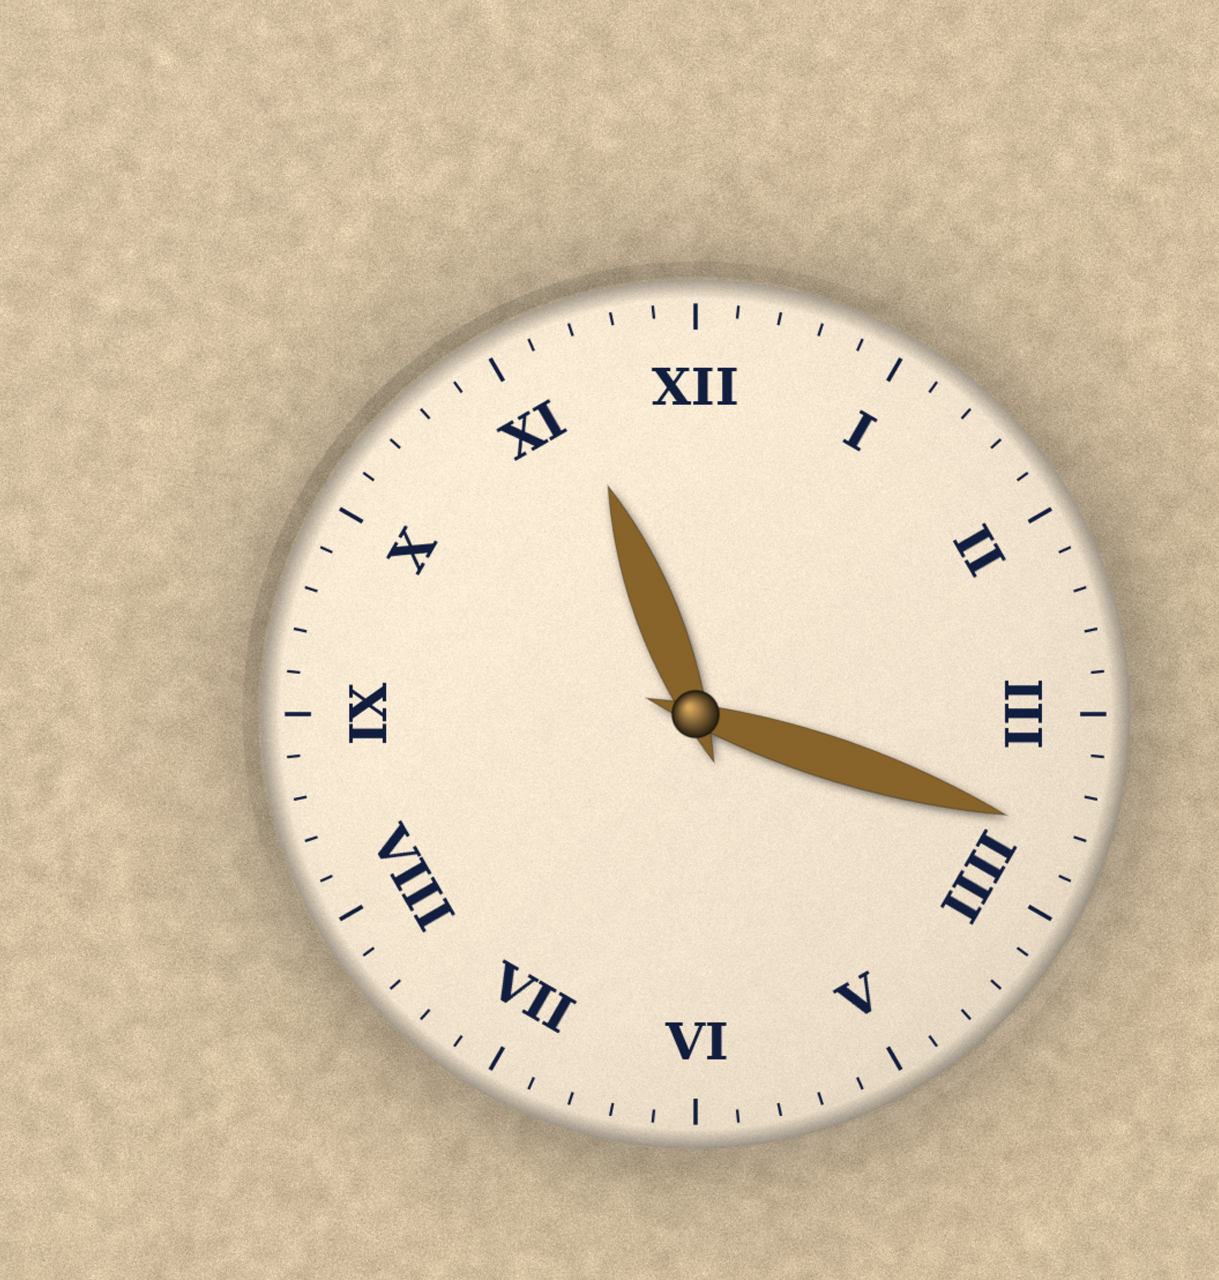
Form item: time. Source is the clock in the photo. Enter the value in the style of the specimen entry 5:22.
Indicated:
11:18
